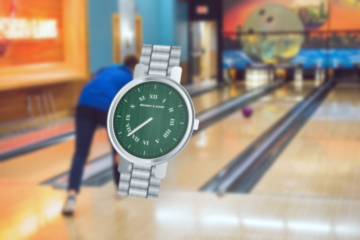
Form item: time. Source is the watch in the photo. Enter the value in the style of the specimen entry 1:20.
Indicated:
7:38
